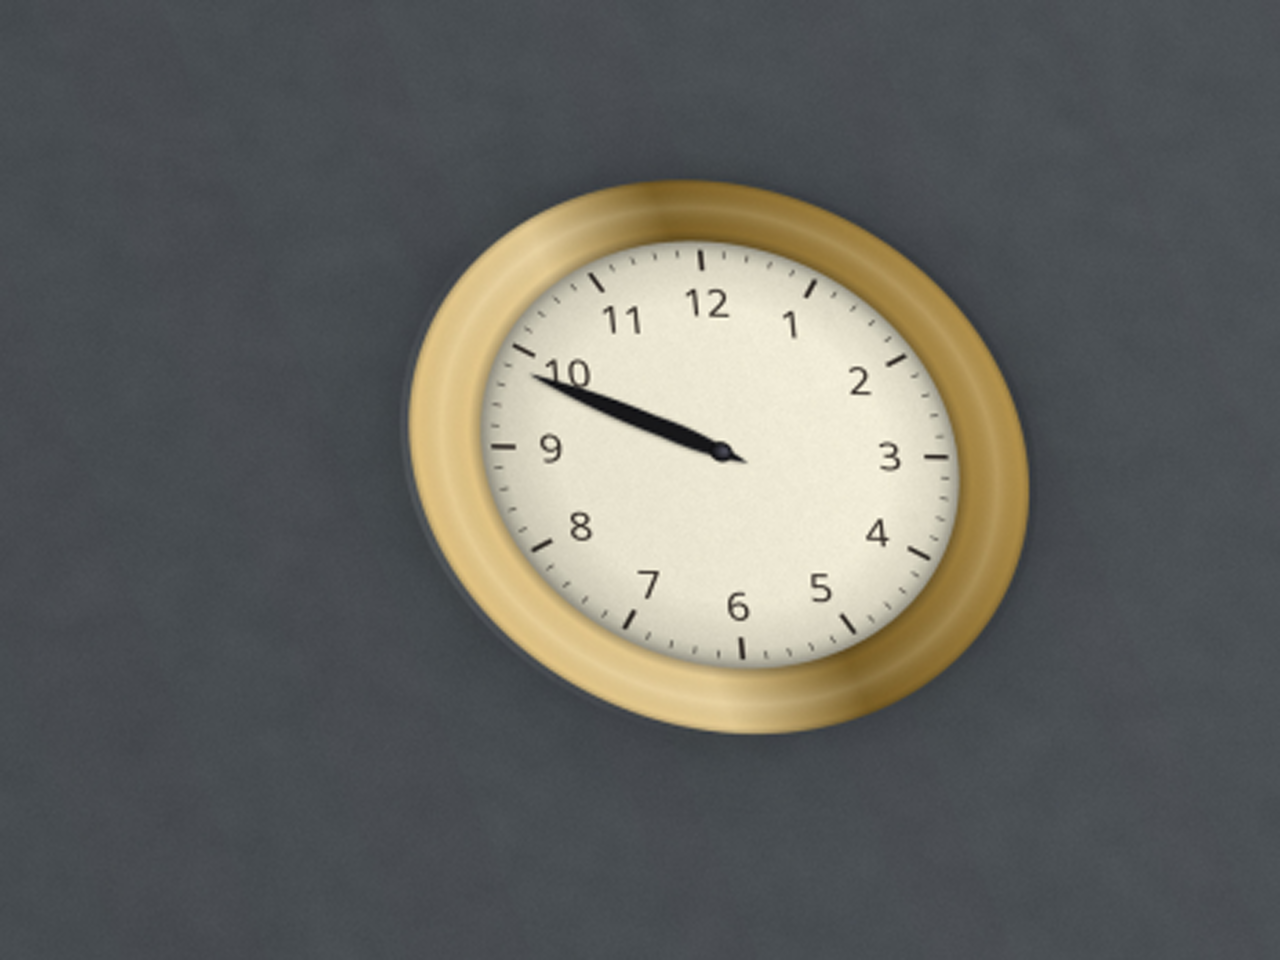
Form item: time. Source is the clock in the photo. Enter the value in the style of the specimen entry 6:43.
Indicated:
9:49
